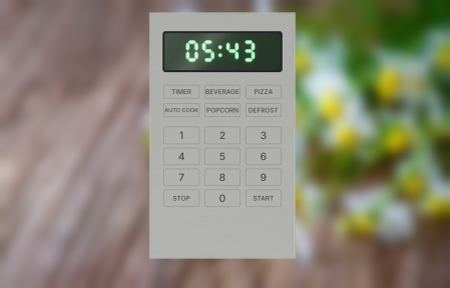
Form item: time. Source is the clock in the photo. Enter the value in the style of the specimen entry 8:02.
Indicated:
5:43
